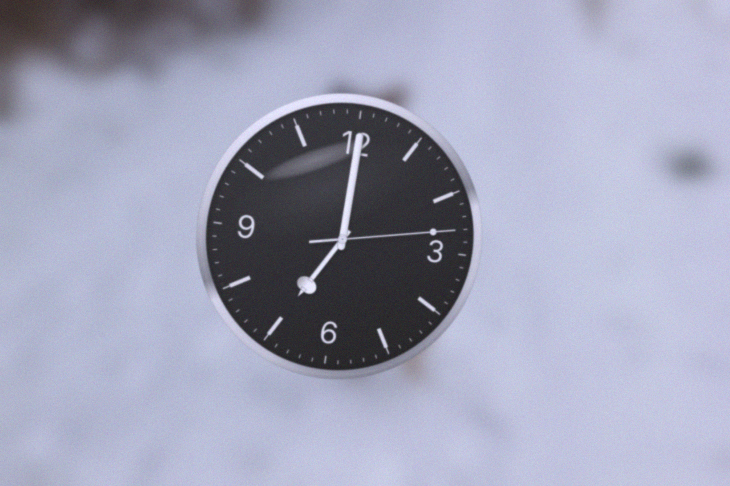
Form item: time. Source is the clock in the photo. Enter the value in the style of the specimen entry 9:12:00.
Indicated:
7:00:13
